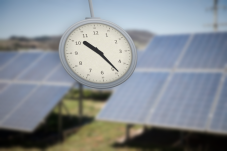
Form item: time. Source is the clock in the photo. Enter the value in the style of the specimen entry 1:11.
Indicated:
10:24
